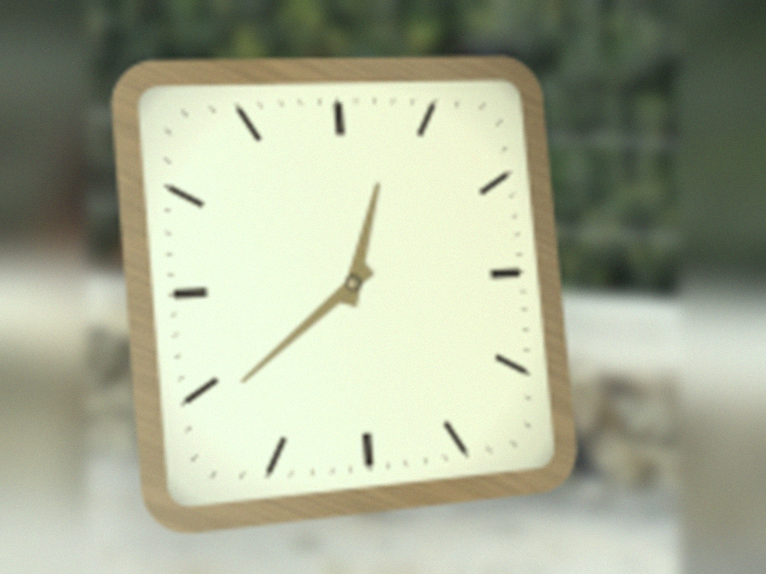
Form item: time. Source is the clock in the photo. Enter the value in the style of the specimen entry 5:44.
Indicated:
12:39
